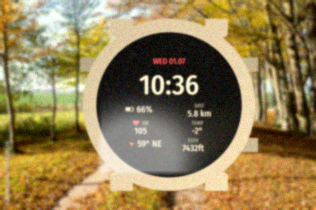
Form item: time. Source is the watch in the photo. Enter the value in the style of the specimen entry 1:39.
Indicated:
10:36
